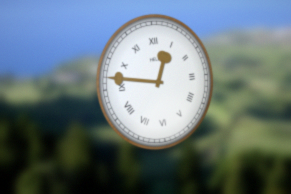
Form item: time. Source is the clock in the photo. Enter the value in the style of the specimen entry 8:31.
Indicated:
12:47
